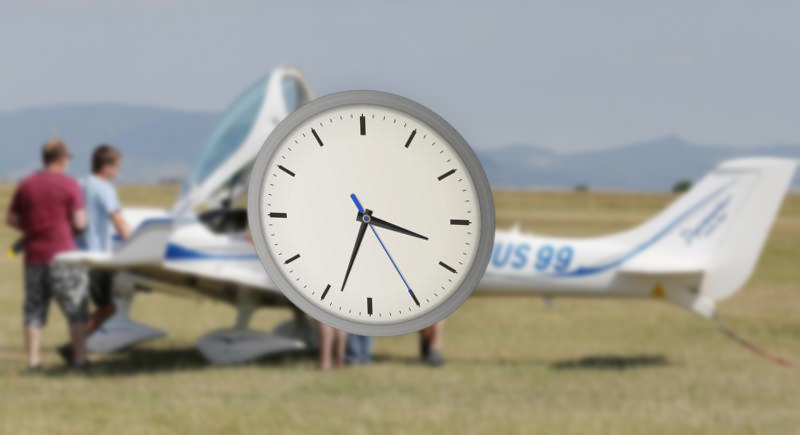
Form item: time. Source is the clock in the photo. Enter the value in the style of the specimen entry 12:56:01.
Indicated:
3:33:25
